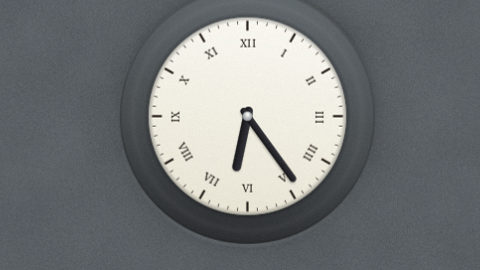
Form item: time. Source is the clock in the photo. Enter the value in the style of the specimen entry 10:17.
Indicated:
6:24
